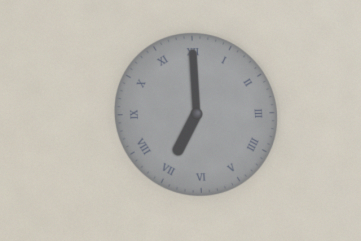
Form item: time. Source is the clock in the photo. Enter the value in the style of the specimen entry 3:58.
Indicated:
7:00
